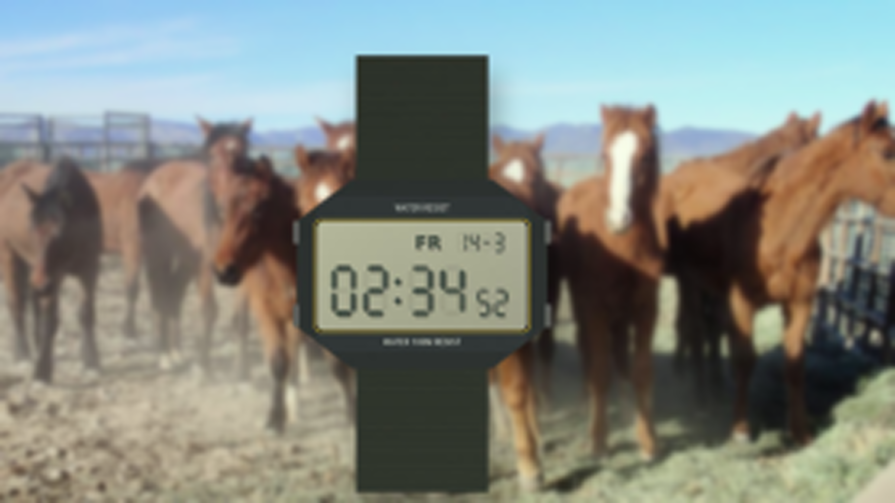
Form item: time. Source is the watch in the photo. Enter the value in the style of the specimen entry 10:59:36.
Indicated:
2:34:52
